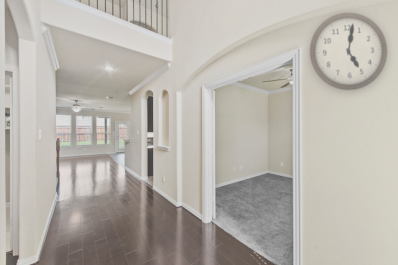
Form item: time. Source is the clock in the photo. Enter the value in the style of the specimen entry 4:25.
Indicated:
5:02
